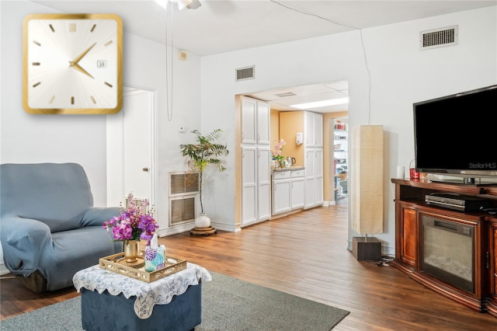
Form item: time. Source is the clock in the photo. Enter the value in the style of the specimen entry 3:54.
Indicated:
4:08
